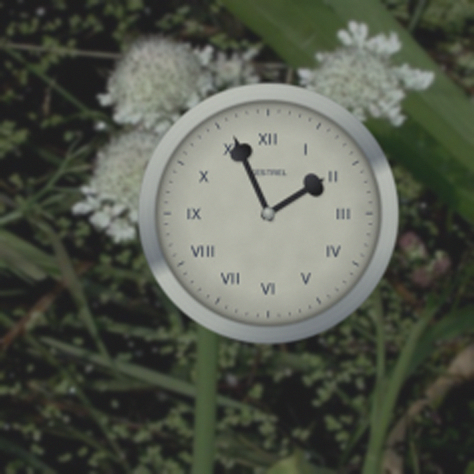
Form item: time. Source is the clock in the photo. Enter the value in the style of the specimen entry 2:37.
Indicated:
1:56
